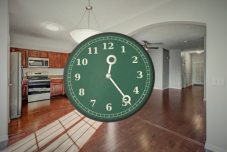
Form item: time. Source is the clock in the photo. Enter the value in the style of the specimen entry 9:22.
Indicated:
12:24
